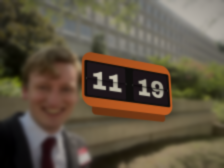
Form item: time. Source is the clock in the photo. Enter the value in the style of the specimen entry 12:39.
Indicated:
11:19
